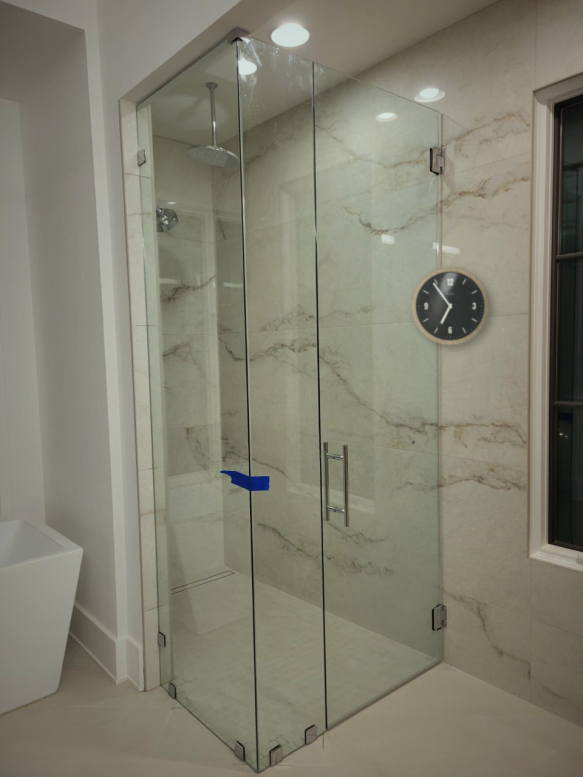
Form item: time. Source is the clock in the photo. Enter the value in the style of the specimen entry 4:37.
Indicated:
6:54
